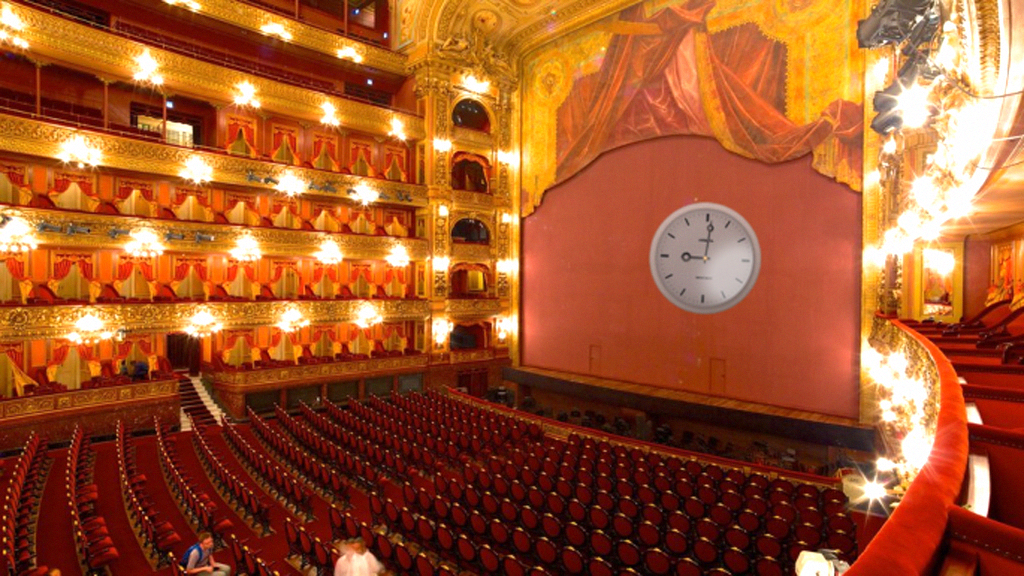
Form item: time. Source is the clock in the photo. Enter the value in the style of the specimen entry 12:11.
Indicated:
9:01
